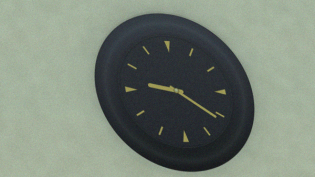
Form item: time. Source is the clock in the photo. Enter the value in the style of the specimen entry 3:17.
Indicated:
9:21
